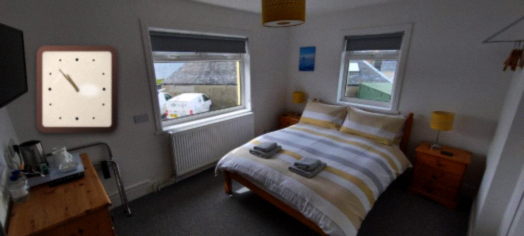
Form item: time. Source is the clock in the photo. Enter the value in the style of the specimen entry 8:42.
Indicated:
10:53
